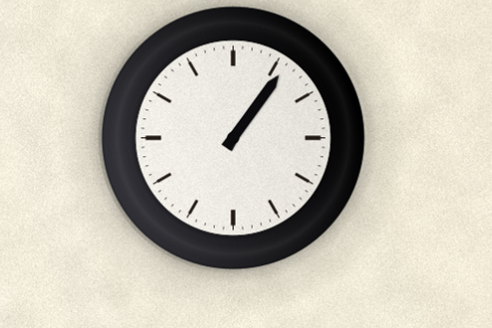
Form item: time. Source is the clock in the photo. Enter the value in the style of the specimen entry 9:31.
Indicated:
1:06
